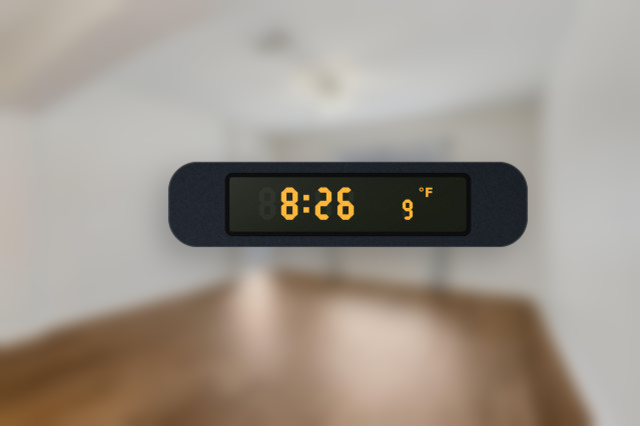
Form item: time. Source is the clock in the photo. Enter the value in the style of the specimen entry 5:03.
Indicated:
8:26
